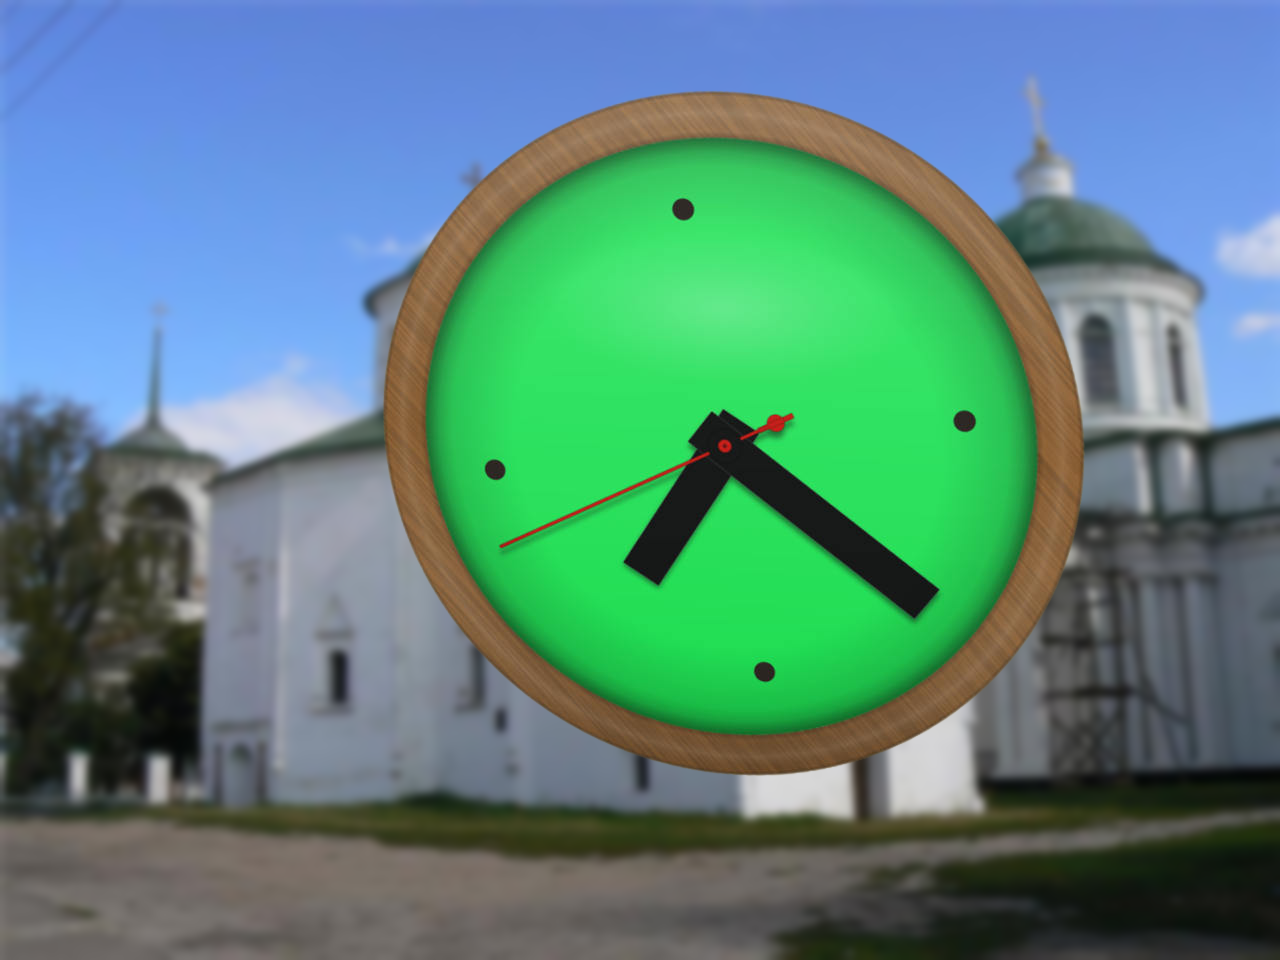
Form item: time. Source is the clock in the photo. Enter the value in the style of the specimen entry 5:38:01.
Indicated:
7:22:42
